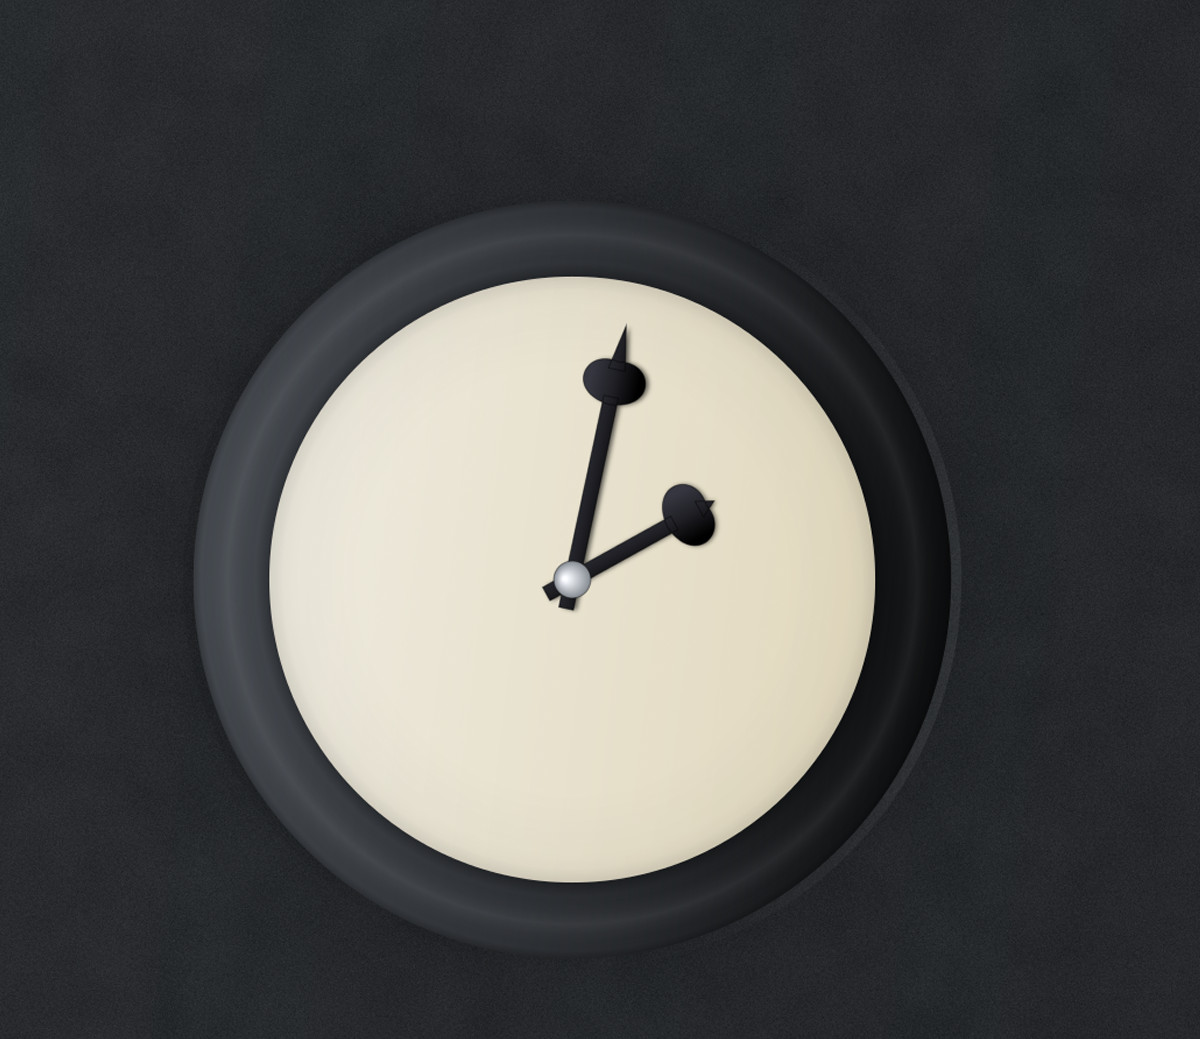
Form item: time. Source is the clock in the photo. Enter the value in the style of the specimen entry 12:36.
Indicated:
2:02
